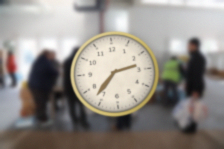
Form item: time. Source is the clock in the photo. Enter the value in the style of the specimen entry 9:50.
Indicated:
2:37
